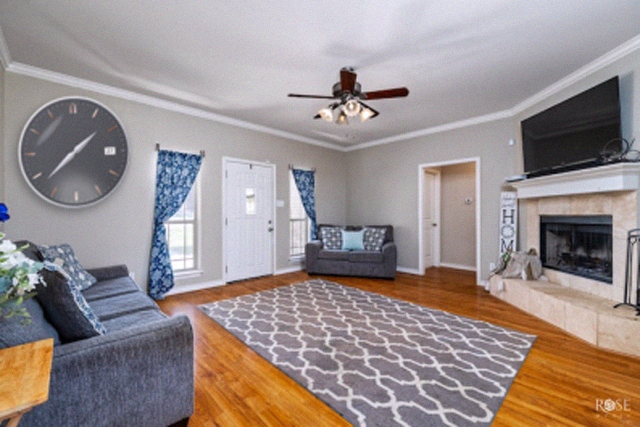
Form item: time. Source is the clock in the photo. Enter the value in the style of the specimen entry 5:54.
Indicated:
1:38
